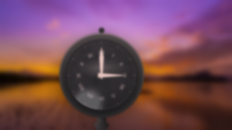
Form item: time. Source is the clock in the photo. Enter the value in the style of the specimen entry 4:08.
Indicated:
3:00
